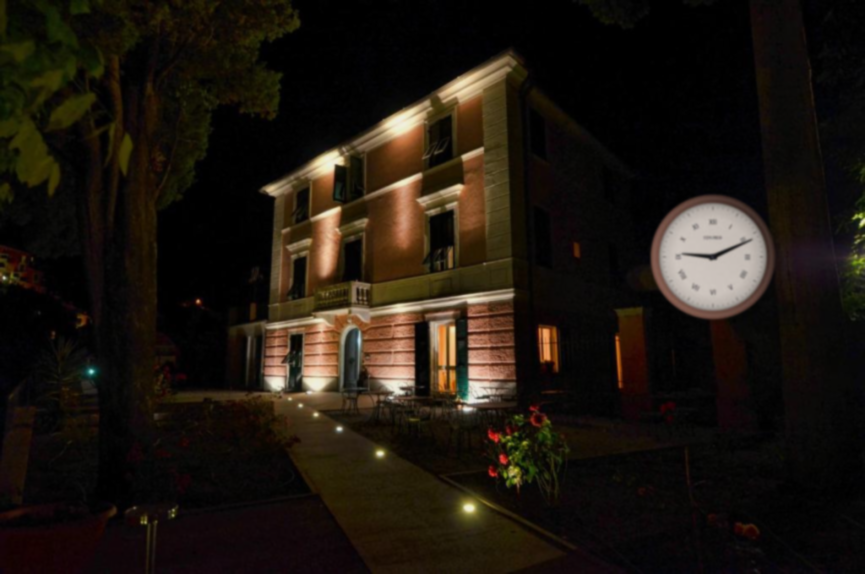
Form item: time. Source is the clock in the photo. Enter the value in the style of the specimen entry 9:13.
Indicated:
9:11
